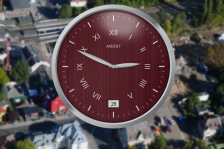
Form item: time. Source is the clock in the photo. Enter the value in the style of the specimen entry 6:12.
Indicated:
2:49
